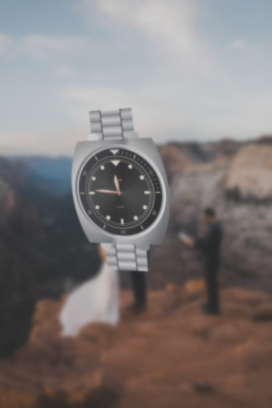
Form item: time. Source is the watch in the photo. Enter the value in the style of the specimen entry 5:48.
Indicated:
11:46
